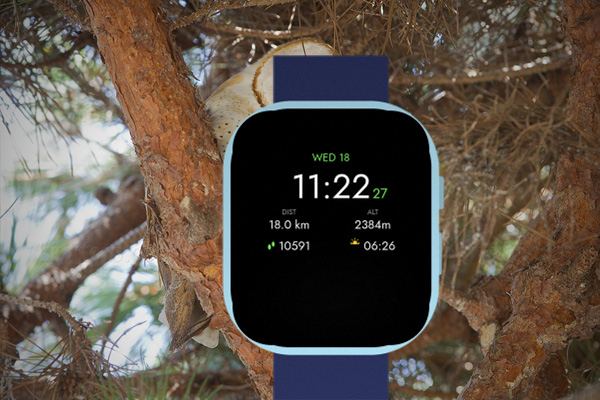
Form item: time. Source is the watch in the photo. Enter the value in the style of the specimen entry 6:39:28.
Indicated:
11:22:27
